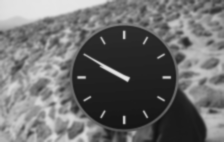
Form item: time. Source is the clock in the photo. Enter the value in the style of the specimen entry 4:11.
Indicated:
9:50
